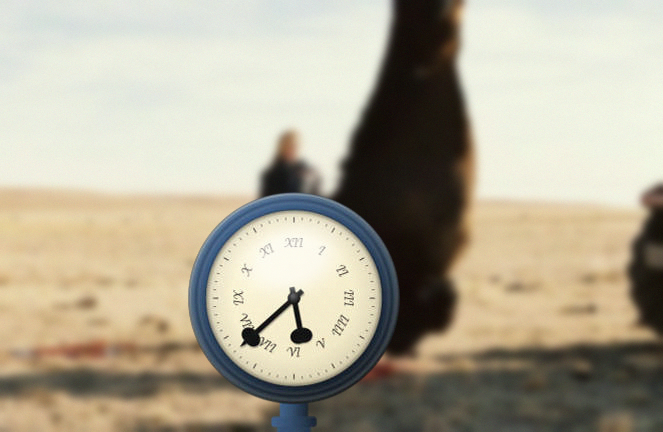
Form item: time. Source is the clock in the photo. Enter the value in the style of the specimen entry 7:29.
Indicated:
5:38
